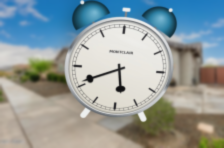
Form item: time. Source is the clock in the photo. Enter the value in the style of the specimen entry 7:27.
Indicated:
5:41
